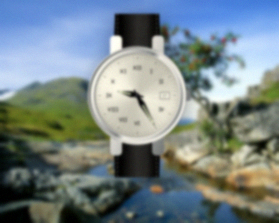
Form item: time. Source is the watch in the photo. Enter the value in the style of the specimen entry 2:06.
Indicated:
9:25
